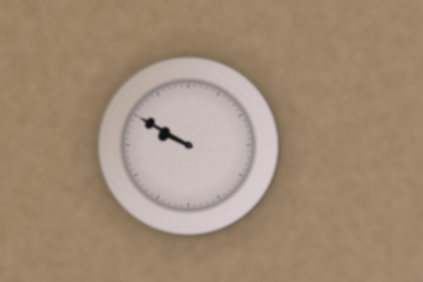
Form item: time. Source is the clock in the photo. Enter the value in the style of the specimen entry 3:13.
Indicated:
9:50
